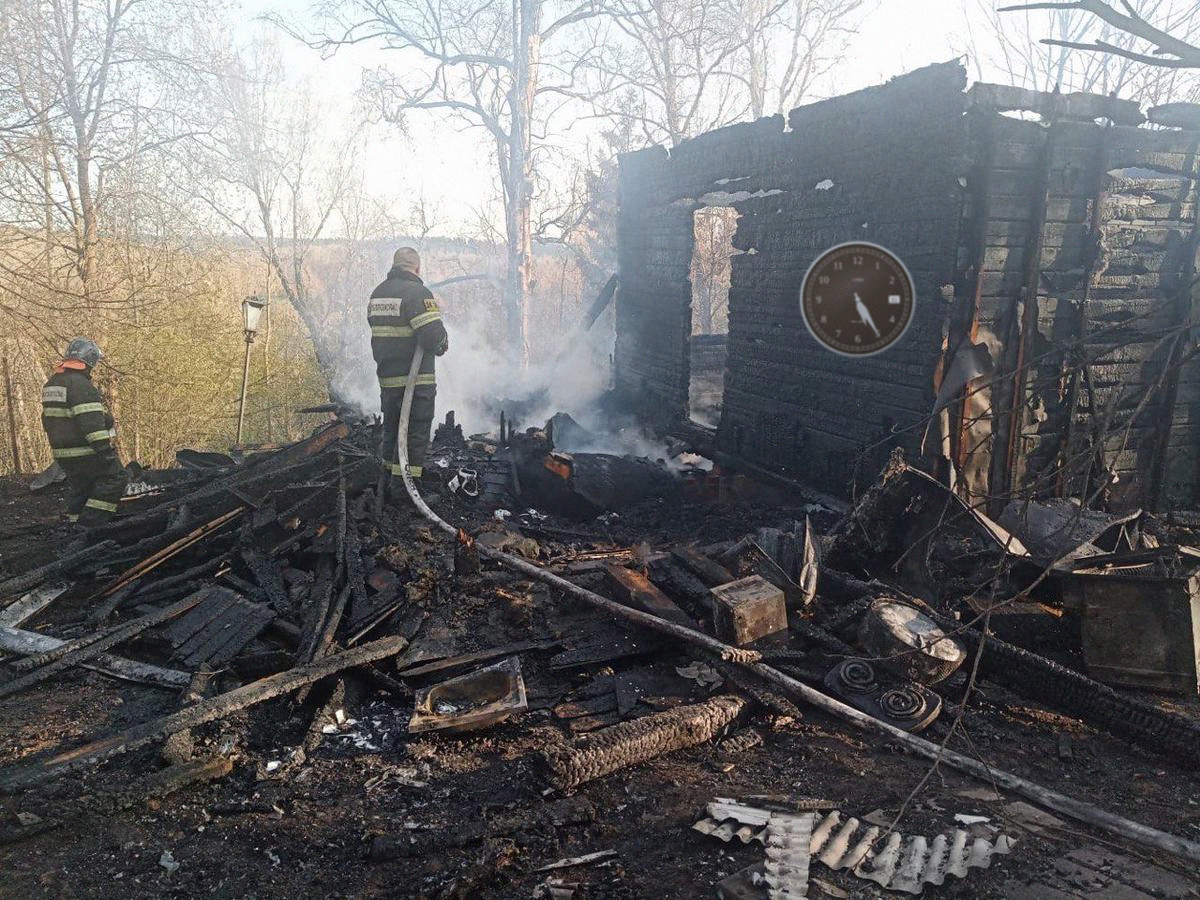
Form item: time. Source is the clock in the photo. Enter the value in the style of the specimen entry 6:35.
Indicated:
5:25
